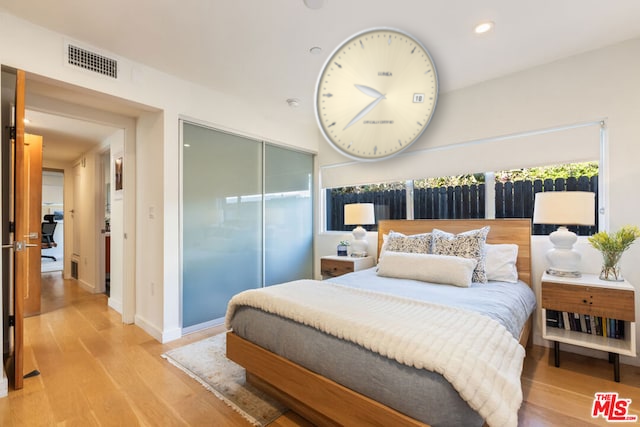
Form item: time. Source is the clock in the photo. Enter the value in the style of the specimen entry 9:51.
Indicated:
9:38
